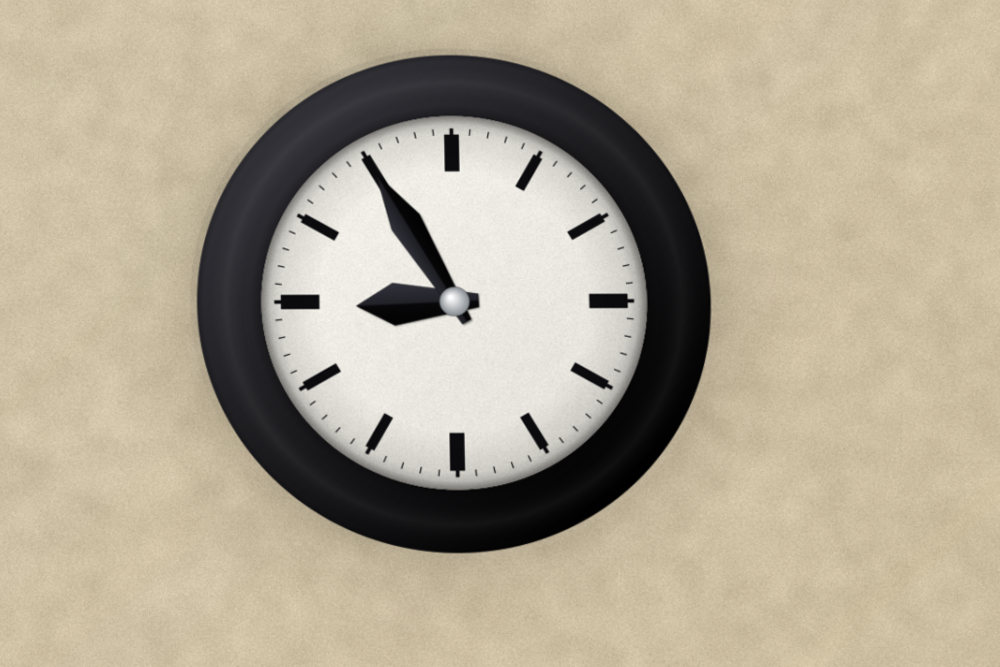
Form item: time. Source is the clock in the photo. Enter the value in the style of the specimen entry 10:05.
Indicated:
8:55
